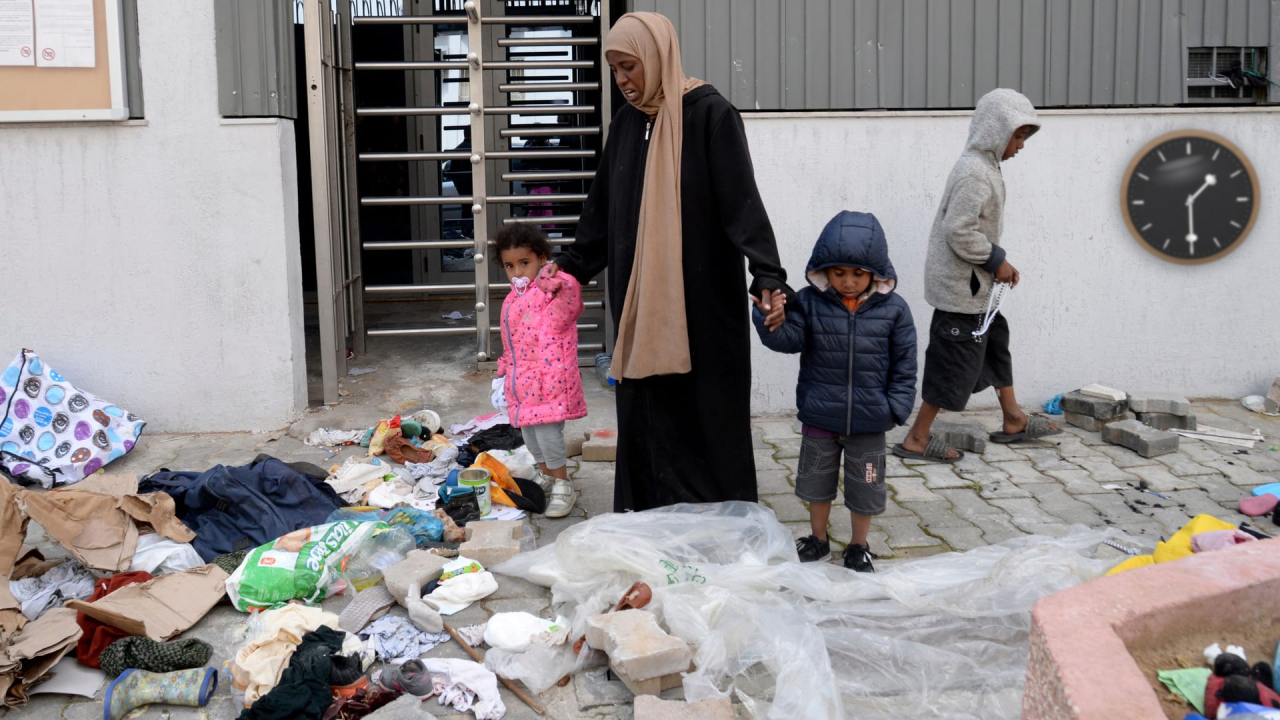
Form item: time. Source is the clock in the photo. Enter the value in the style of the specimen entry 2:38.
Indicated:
1:30
